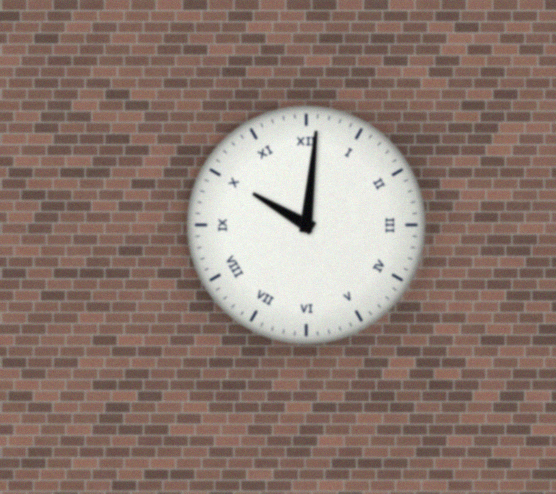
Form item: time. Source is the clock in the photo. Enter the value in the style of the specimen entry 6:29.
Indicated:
10:01
